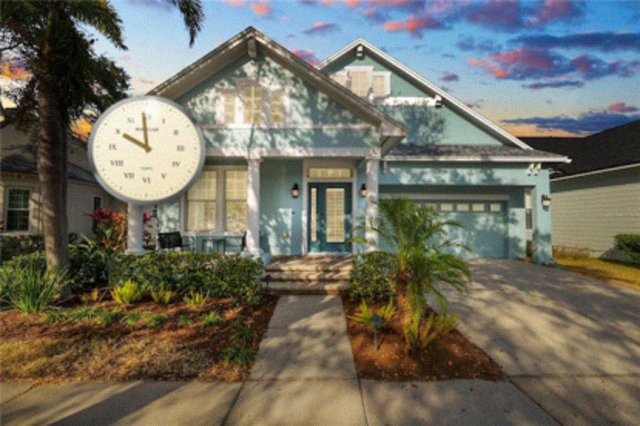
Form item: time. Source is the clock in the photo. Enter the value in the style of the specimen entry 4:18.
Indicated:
9:59
